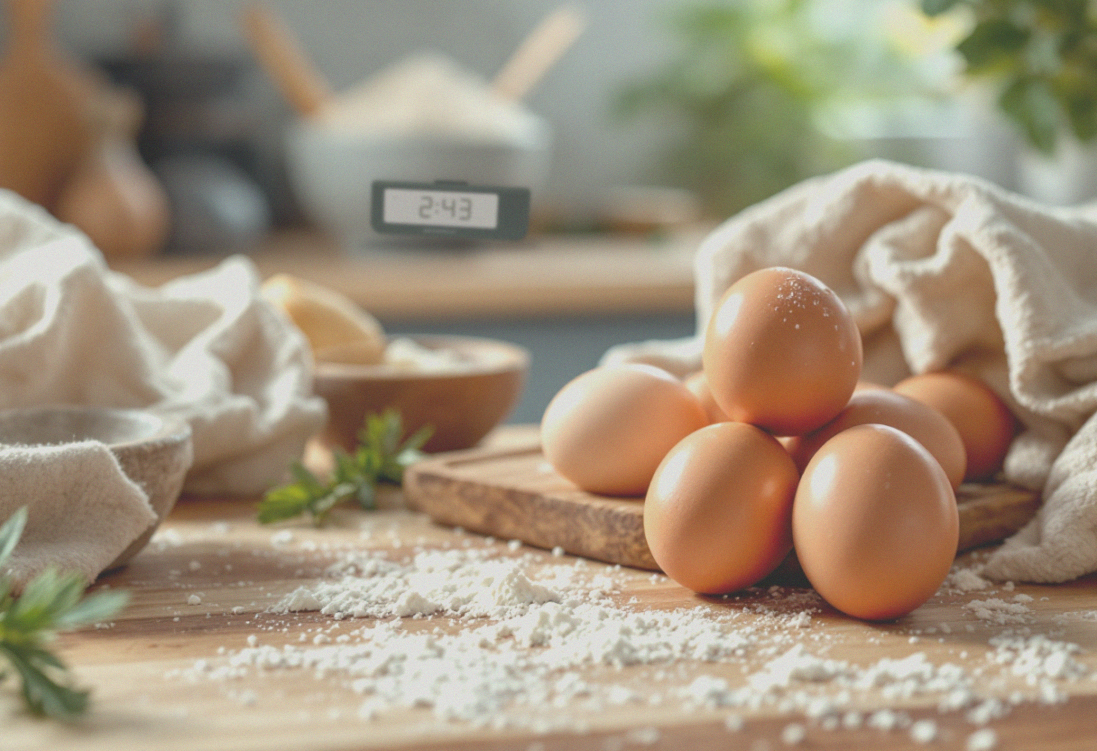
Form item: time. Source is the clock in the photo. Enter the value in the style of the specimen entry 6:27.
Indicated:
2:43
